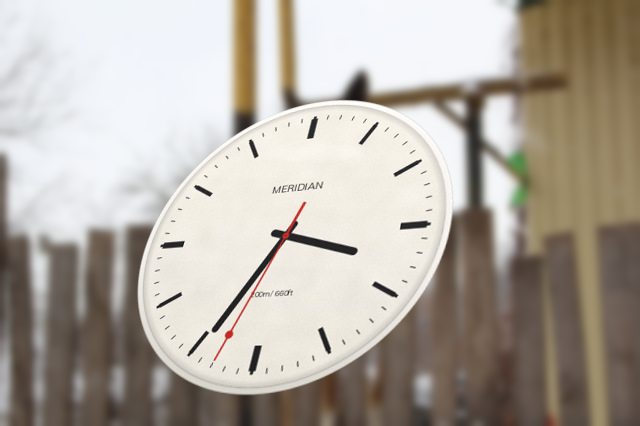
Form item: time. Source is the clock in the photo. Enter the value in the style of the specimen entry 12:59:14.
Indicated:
3:34:33
